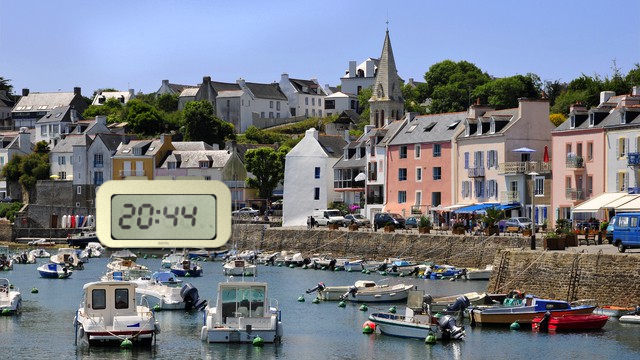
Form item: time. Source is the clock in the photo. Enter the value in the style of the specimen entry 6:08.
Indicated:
20:44
